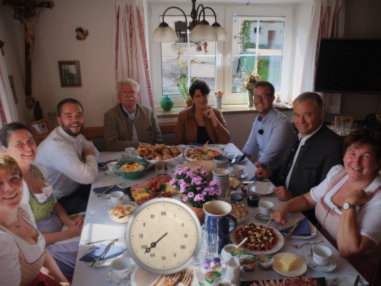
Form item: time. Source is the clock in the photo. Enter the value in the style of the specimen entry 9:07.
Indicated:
7:38
